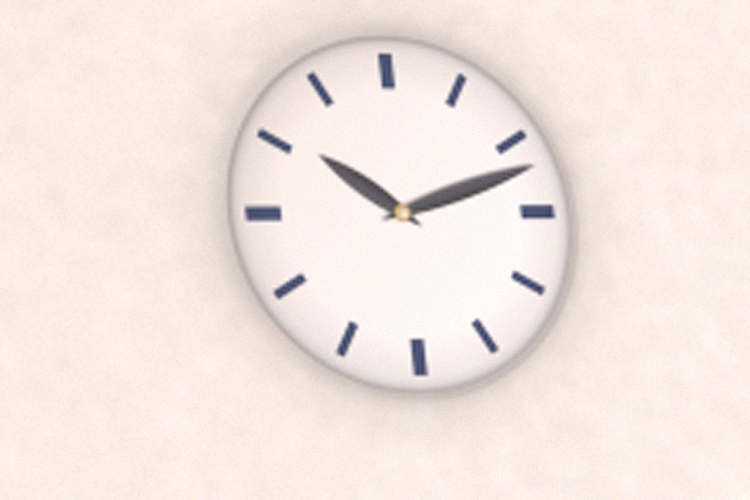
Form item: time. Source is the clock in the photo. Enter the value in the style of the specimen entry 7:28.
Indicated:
10:12
